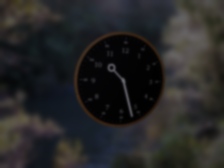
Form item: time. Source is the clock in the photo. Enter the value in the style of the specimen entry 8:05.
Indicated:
10:27
